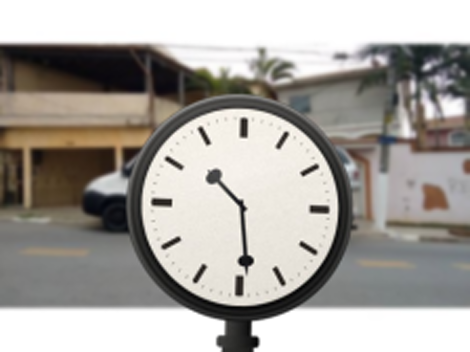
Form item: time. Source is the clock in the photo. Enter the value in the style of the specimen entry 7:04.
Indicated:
10:29
